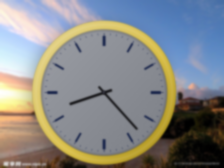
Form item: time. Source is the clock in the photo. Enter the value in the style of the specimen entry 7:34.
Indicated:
8:23
